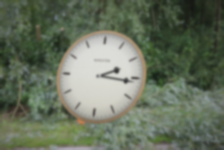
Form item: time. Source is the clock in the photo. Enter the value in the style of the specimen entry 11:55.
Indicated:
2:16
